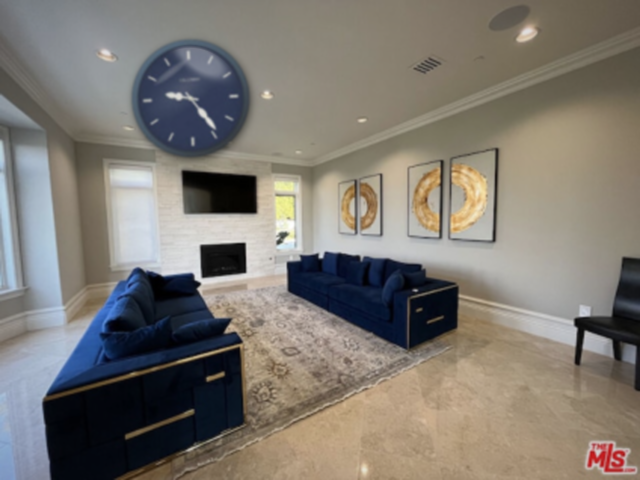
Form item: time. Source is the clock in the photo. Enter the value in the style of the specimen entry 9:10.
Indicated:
9:24
